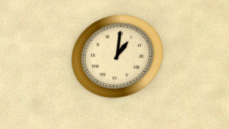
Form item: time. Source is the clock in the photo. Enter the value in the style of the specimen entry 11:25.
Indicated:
1:00
